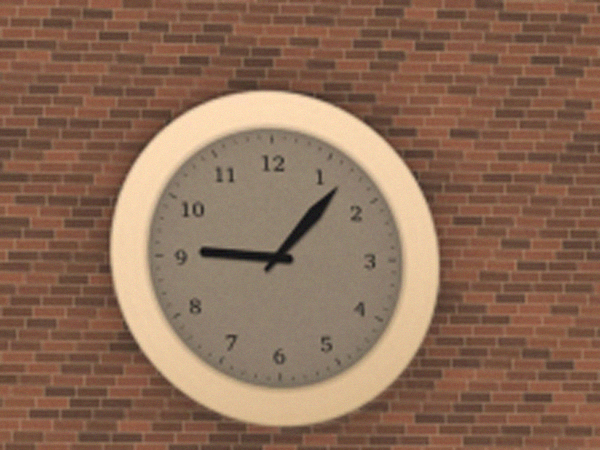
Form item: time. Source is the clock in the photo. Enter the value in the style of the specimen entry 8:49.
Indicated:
9:07
